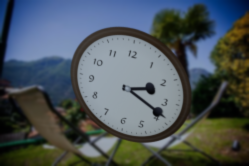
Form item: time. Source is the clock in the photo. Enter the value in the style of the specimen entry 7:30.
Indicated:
2:19
